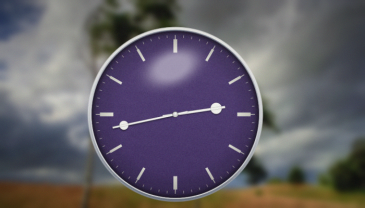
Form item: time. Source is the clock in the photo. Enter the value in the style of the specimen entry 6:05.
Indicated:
2:43
